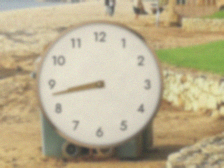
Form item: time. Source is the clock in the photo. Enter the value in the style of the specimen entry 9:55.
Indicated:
8:43
